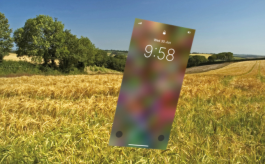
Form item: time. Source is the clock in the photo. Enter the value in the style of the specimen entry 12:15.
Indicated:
9:58
